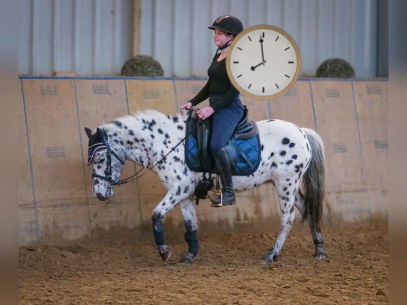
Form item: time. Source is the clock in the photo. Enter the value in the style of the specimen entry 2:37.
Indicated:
7:59
